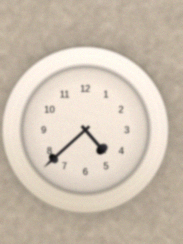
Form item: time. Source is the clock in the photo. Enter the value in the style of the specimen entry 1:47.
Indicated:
4:38
